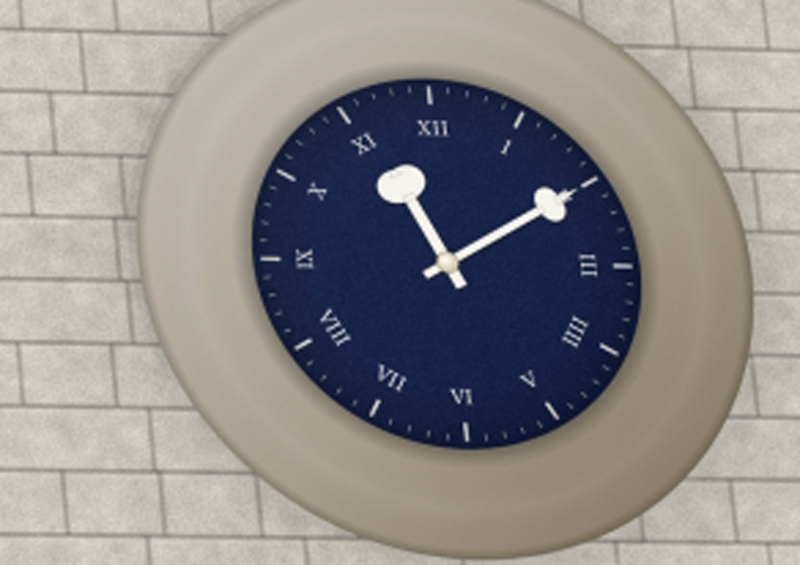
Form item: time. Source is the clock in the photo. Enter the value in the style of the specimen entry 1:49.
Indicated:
11:10
